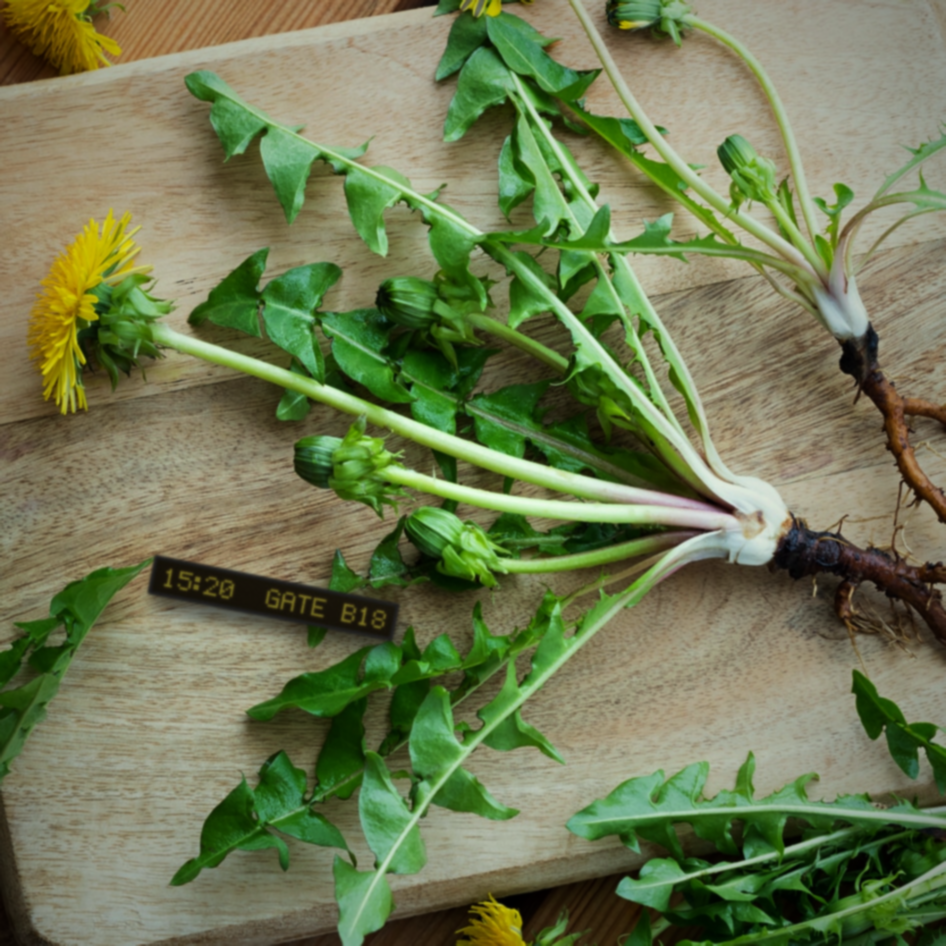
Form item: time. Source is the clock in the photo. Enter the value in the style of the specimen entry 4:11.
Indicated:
15:20
